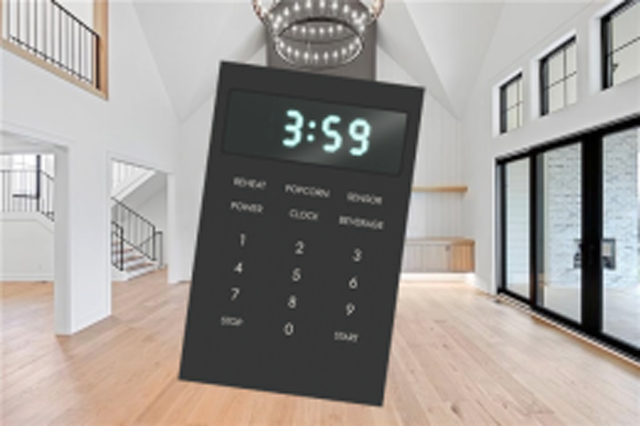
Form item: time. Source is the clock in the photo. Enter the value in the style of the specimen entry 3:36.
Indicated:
3:59
